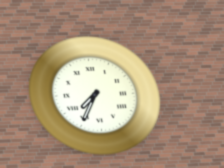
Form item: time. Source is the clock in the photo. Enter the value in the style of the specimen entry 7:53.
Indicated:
7:35
